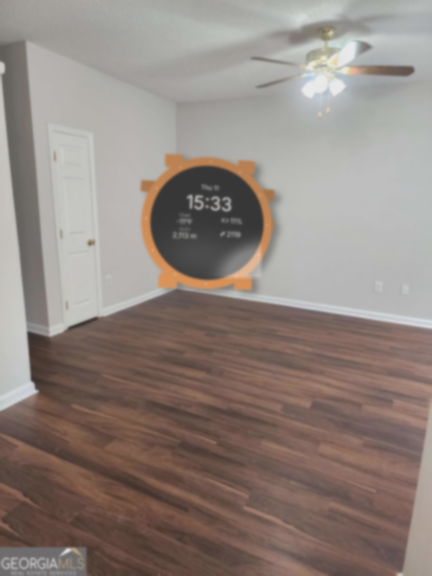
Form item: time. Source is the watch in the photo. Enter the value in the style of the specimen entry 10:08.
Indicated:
15:33
